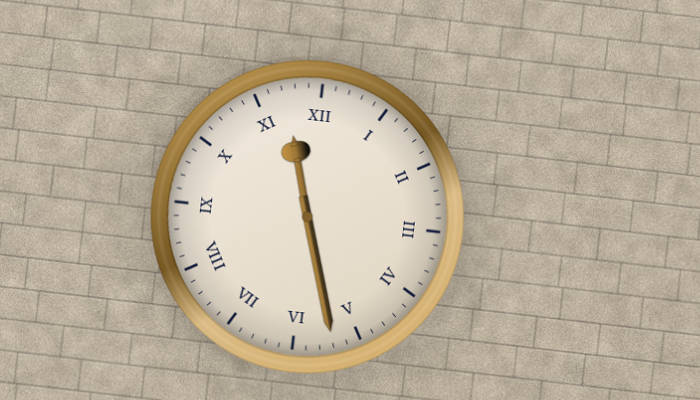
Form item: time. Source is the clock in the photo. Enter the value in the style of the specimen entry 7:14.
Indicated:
11:27
